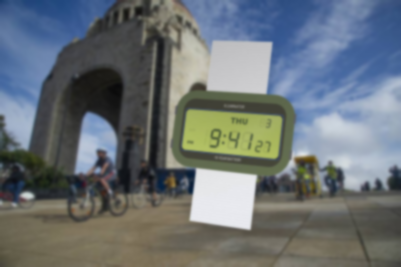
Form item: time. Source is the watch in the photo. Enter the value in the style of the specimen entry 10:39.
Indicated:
9:41
